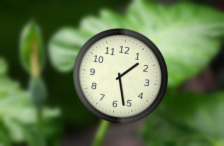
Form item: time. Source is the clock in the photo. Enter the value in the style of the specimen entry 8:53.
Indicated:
1:27
